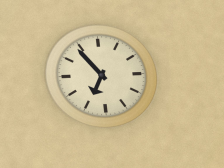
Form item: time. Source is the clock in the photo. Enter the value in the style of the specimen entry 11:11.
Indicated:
6:54
